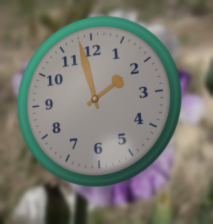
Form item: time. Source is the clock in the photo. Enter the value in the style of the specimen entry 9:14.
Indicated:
1:58
